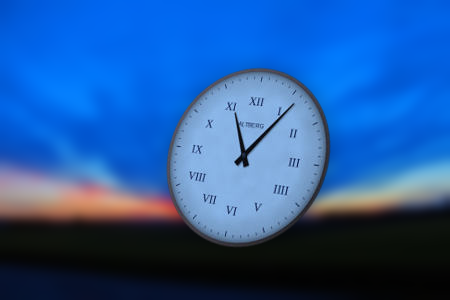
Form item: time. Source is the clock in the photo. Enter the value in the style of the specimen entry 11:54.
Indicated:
11:06
